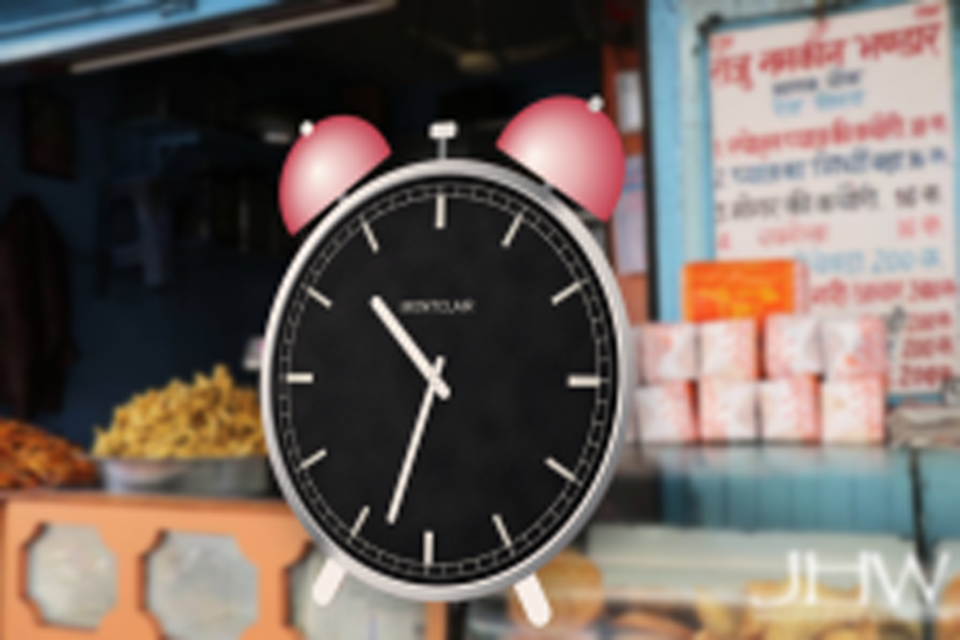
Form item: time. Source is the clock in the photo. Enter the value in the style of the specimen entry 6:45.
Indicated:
10:33
